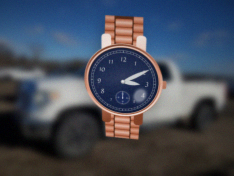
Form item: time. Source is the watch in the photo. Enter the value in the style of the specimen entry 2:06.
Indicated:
3:10
